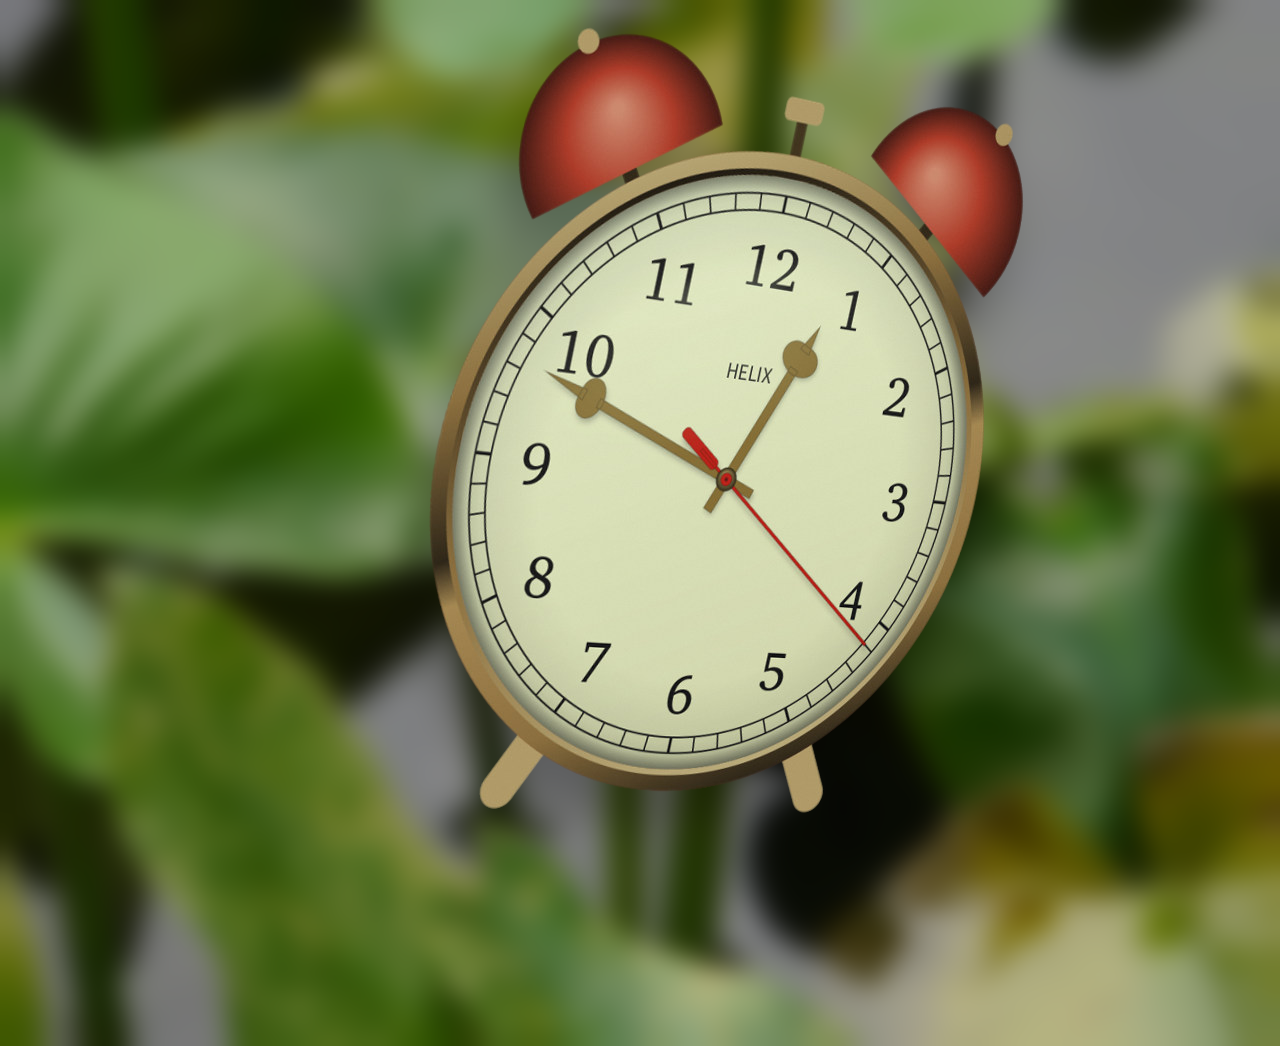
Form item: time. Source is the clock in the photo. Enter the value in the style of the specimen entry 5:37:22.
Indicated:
12:48:21
